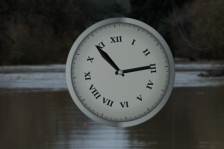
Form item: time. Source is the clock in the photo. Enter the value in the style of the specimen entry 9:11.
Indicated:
2:54
